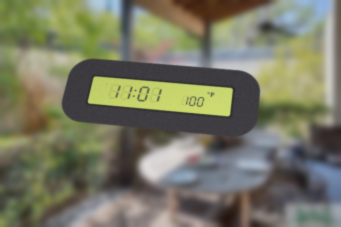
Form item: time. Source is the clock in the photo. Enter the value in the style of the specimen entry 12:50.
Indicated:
11:01
